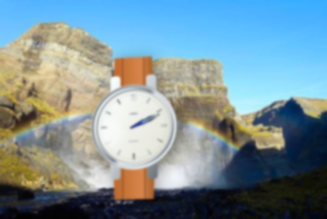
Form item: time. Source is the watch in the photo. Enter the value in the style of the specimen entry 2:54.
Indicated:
2:11
